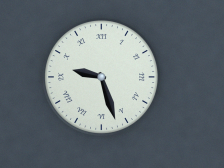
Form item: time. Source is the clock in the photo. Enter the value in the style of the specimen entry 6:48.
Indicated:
9:27
